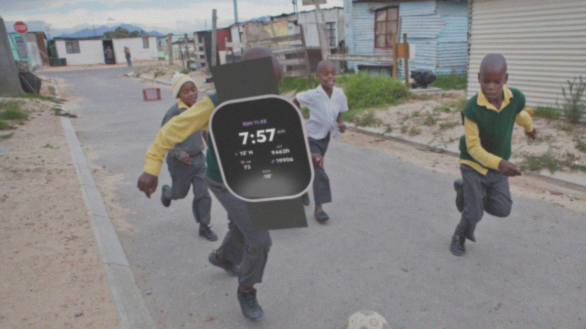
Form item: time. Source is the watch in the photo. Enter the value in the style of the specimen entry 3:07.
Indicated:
7:57
